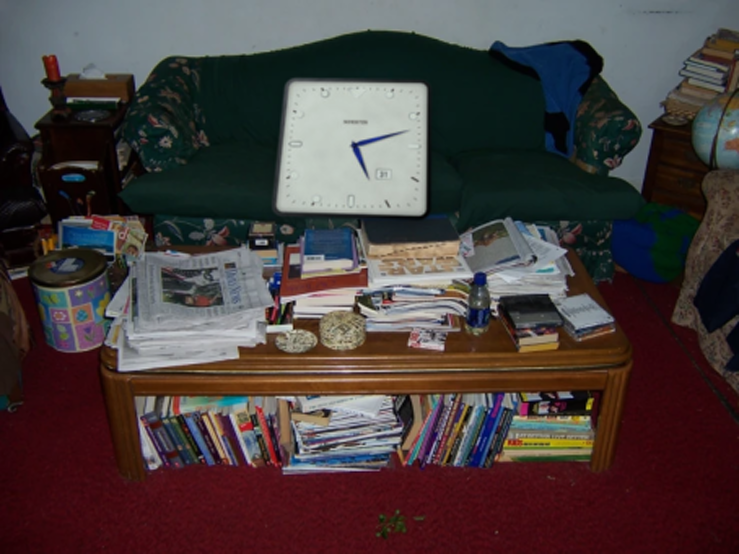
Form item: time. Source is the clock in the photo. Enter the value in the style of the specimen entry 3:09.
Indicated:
5:12
